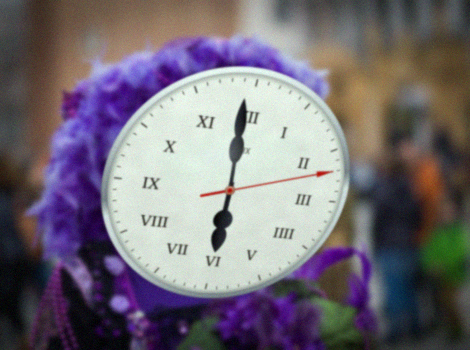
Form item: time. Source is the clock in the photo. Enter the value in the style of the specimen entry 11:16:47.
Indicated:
5:59:12
